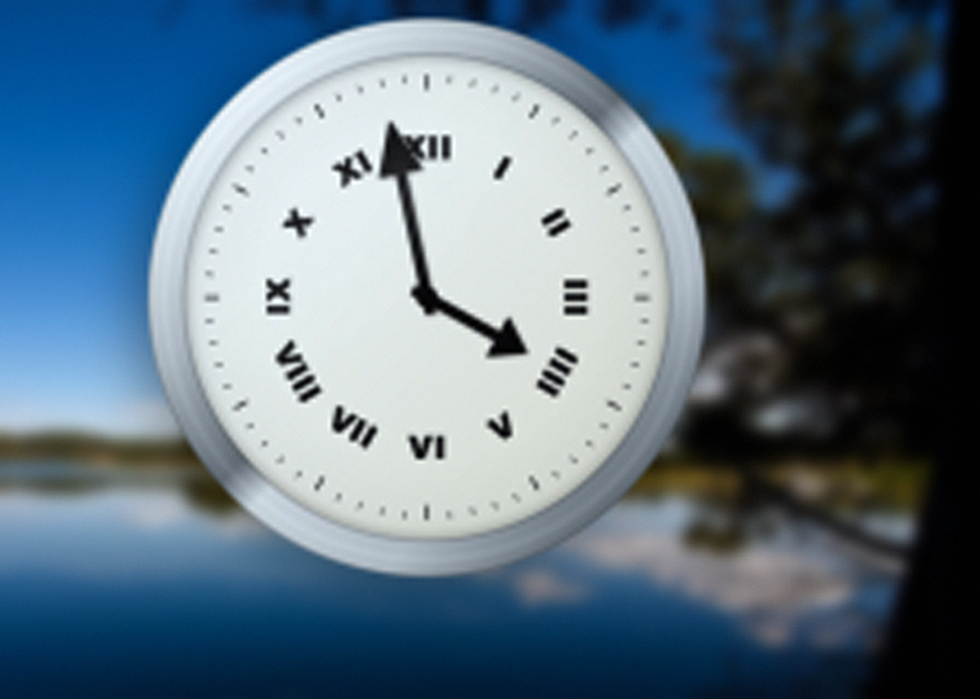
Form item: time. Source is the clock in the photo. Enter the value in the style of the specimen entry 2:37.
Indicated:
3:58
